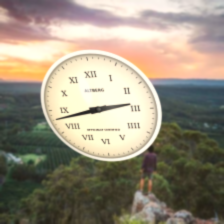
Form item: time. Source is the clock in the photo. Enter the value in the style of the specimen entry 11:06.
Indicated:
2:43
